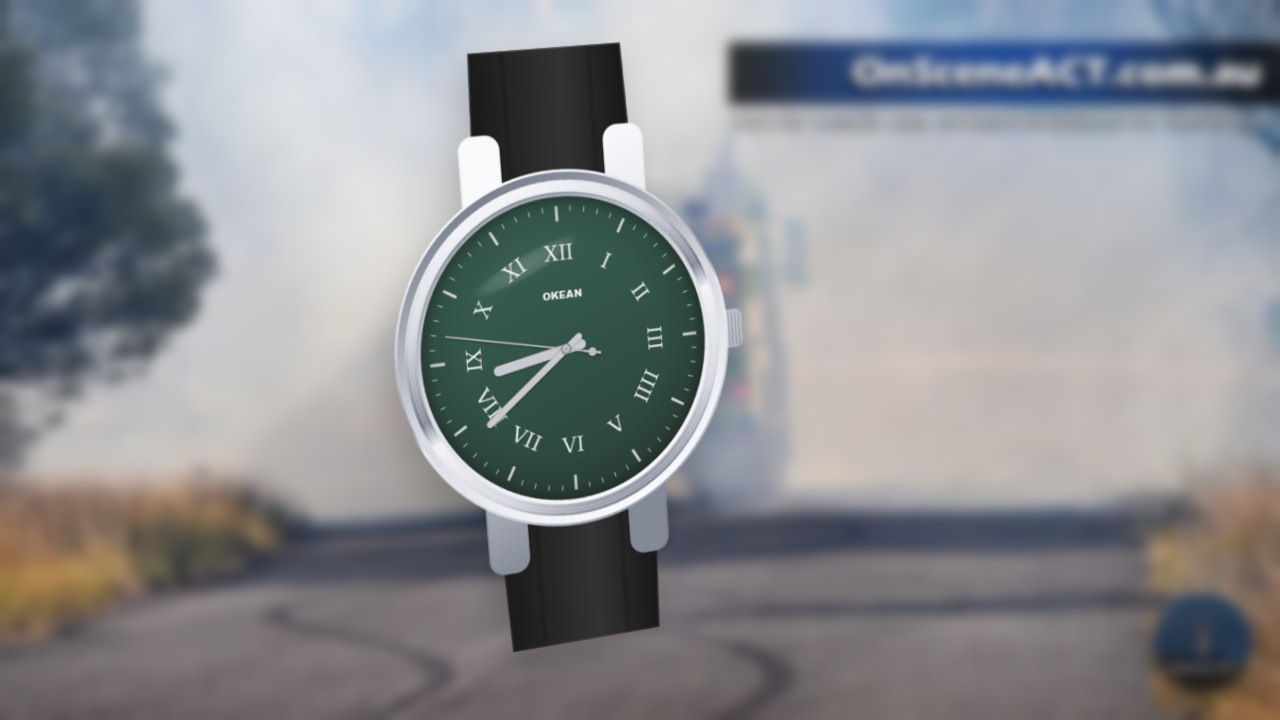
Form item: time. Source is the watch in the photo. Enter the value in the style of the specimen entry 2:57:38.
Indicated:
8:38:47
